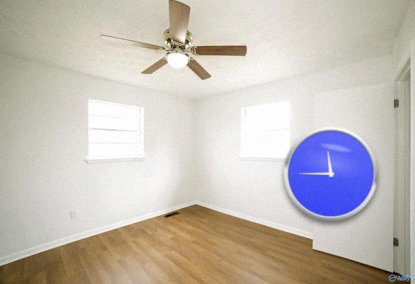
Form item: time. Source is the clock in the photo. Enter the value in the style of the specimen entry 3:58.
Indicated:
11:45
